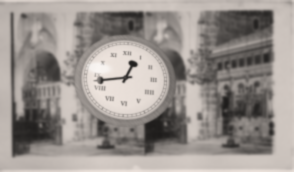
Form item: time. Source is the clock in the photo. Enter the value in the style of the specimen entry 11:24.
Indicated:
12:43
